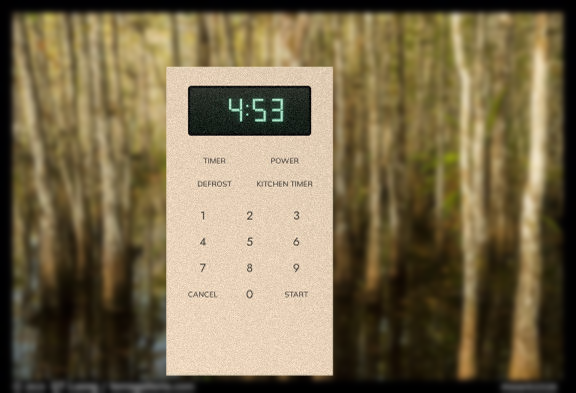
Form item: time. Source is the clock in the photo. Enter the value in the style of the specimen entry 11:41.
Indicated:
4:53
